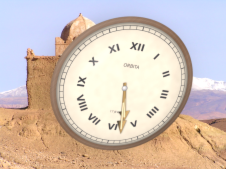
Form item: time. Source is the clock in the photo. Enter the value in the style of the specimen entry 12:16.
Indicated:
5:28
